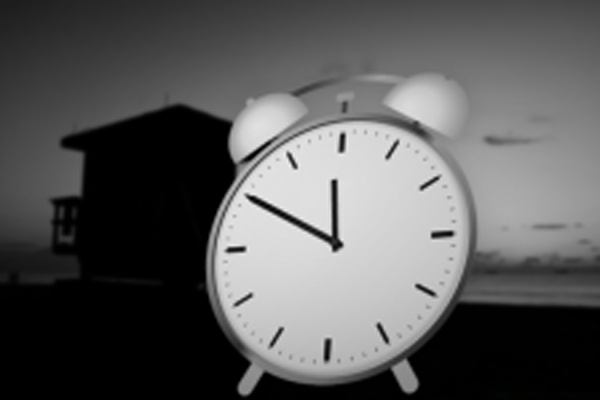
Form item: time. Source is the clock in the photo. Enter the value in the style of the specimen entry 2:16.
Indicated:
11:50
